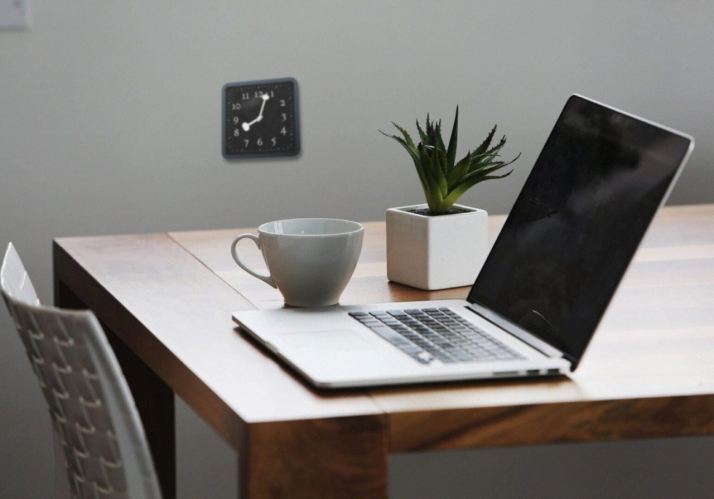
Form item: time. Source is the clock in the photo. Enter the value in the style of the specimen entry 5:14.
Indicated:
8:03
